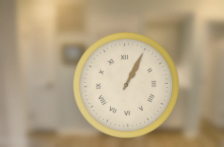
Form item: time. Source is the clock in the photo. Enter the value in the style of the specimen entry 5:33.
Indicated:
1:05
